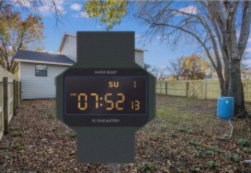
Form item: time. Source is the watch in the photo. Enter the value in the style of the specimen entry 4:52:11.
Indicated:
7:52:13
